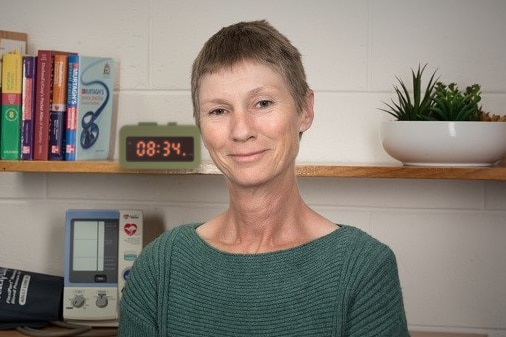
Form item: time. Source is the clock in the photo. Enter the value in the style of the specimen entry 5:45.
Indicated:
8:34
